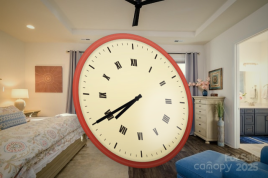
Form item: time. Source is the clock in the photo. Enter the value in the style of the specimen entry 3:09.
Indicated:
7:40
